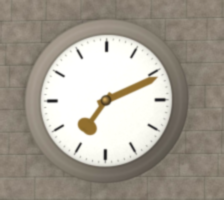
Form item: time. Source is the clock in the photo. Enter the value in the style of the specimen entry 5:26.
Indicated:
7:11
